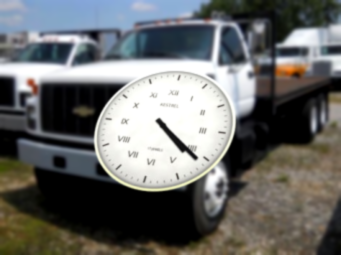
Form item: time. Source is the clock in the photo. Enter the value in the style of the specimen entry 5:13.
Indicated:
4:21
